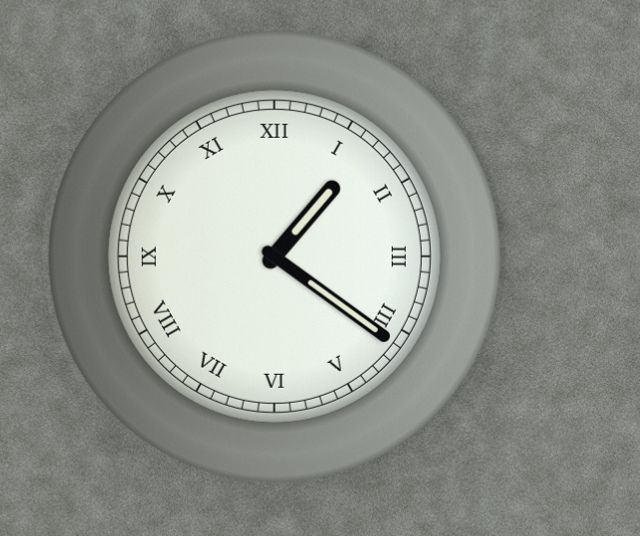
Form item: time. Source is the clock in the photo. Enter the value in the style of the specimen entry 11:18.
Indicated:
1:21
